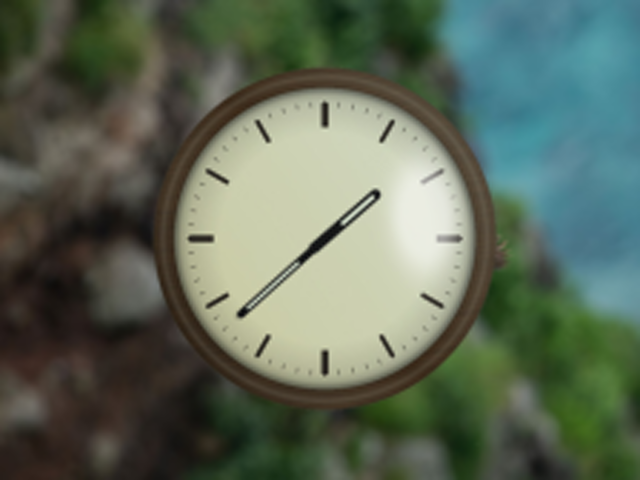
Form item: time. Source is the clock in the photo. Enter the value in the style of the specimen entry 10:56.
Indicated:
1:38
